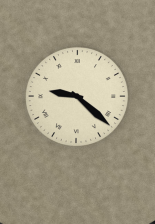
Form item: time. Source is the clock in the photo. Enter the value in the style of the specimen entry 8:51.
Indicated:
9:22
